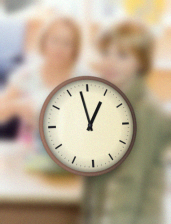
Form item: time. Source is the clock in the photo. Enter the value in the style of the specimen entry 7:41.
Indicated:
12:58
